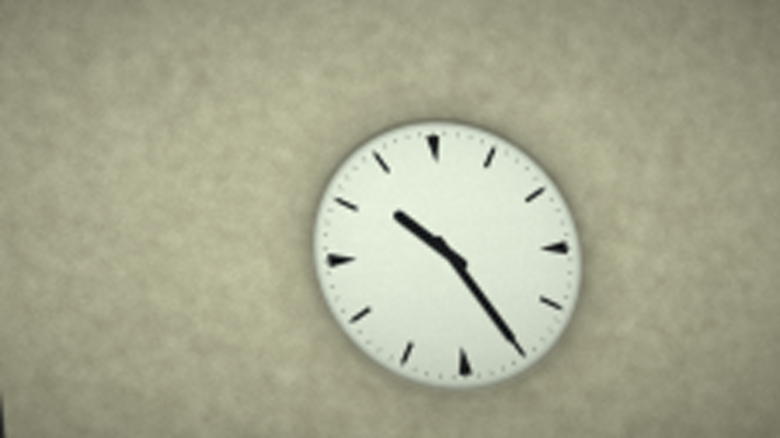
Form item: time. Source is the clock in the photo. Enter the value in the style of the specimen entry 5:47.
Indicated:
10:25
